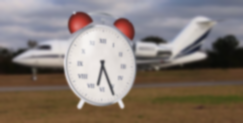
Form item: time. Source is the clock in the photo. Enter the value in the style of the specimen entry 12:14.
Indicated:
6:26
